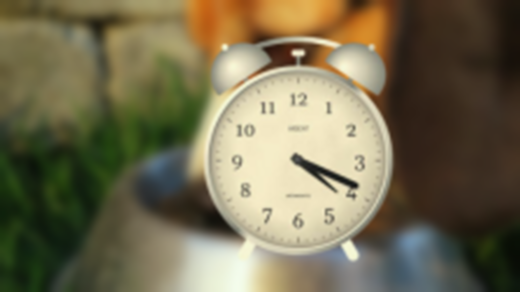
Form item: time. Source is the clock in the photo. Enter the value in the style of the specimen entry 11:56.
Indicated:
4:19
